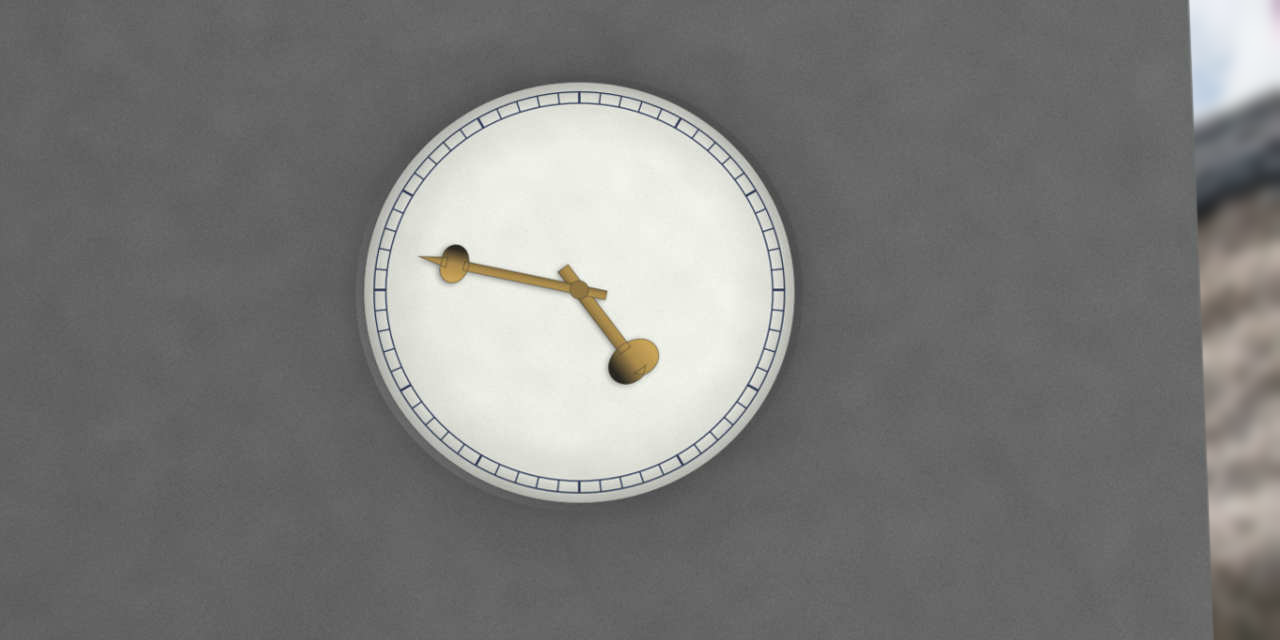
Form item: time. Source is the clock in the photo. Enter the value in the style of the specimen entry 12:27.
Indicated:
4:47
